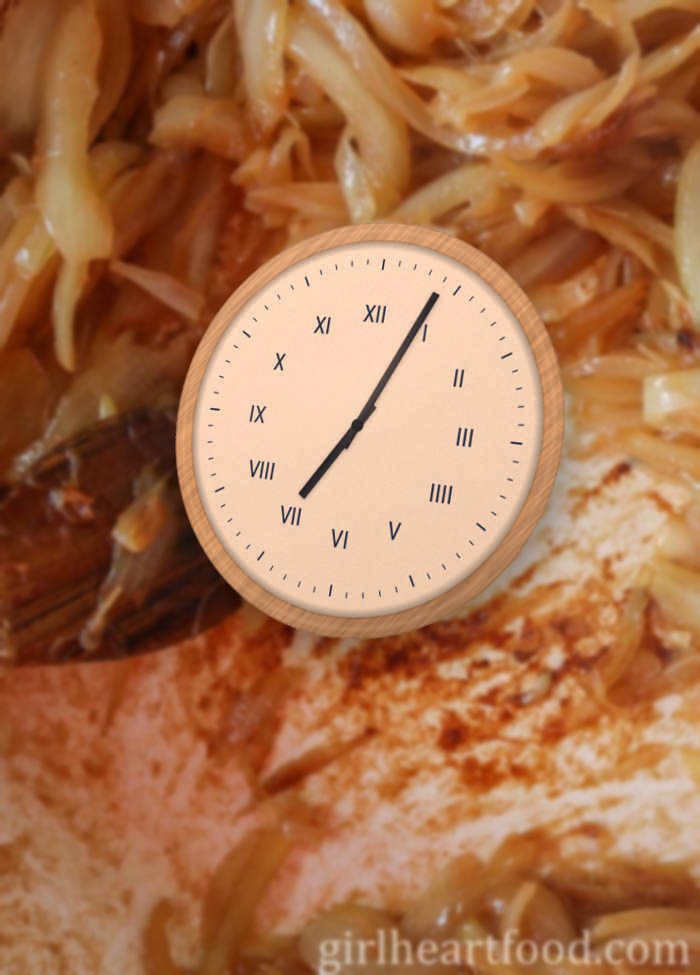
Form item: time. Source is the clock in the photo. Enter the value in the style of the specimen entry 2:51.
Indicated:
7:04
